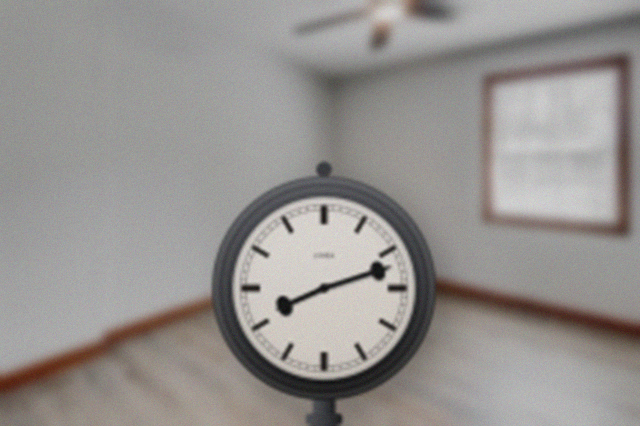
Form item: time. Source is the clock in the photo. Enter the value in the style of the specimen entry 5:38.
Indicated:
8:12
